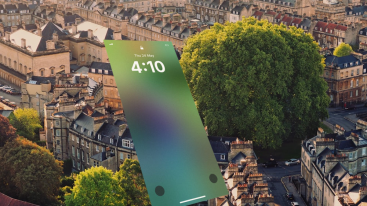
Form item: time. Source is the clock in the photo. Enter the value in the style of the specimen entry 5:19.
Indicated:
4:10
